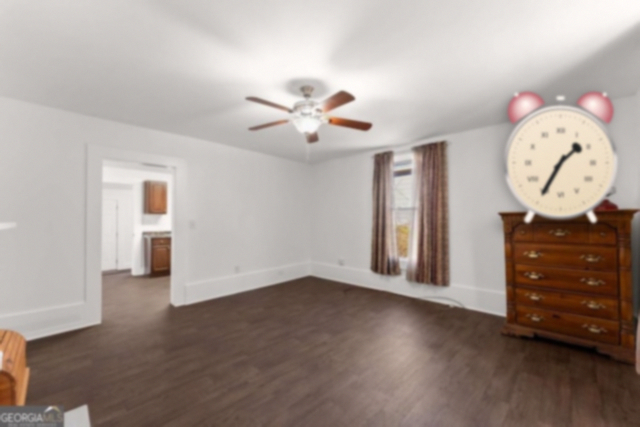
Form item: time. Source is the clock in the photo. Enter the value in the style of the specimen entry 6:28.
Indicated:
1:35
